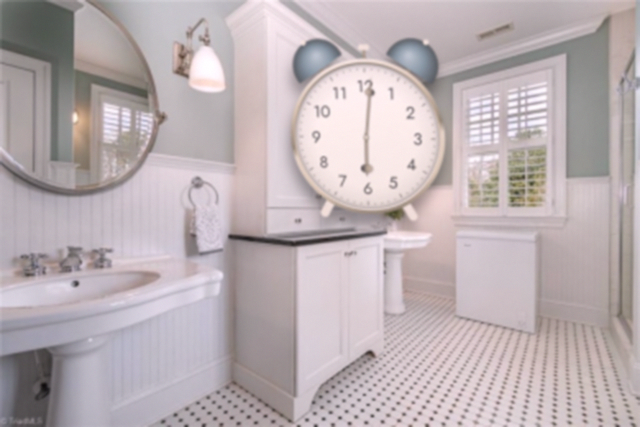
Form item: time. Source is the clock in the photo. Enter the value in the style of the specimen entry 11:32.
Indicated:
6:01
